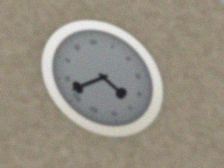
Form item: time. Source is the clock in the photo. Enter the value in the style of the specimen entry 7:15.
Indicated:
4:42
